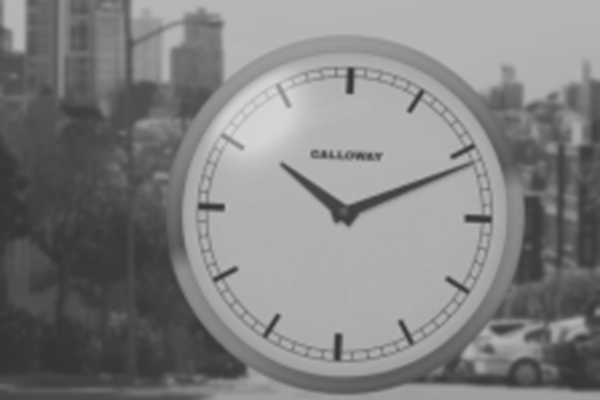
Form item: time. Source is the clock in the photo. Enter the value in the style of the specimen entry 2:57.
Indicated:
10:11
